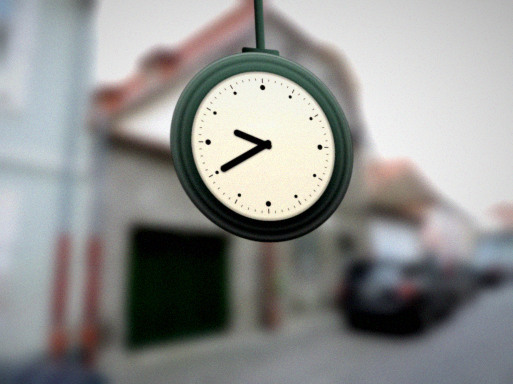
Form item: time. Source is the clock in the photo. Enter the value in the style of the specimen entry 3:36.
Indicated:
9:40
